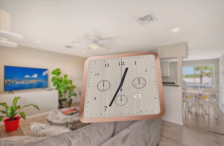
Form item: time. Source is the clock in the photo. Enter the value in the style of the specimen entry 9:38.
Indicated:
12:34
